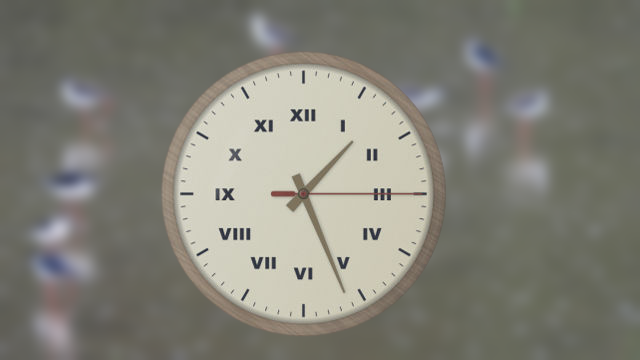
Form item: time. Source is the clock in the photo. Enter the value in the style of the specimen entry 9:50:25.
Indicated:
1:26:15
